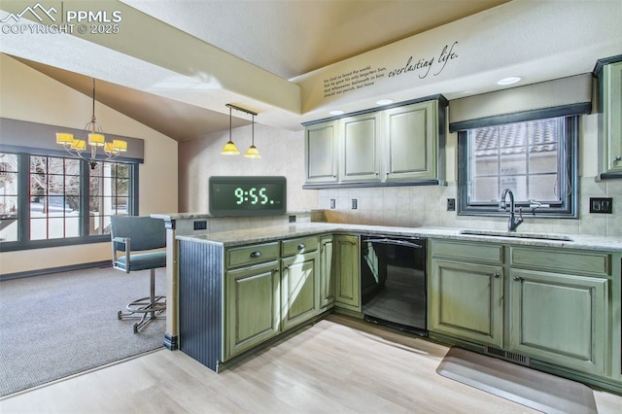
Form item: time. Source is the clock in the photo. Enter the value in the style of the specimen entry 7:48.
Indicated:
9:55
